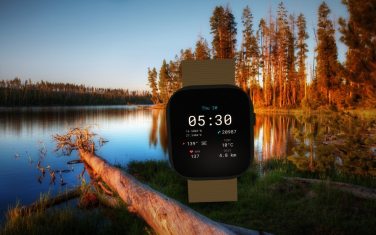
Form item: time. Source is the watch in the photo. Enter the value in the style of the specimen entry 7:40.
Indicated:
5:30
